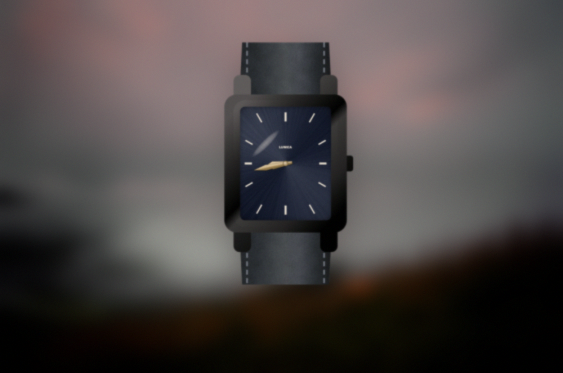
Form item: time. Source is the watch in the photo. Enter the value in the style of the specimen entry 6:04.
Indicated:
8:43
